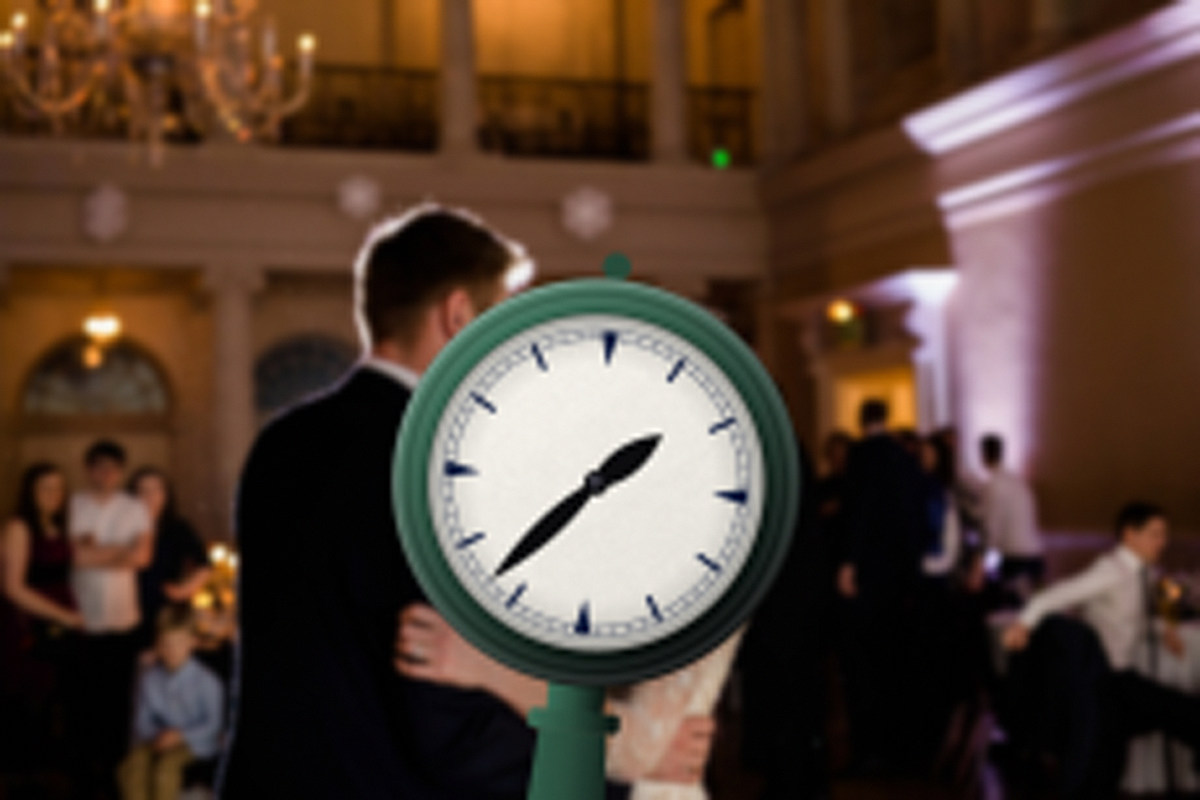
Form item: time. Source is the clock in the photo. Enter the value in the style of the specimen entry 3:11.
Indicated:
1:37
